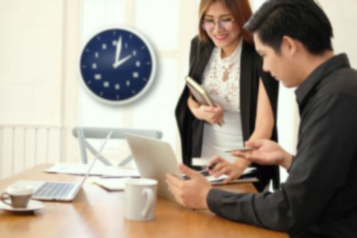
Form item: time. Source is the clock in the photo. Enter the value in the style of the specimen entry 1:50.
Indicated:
2:02
